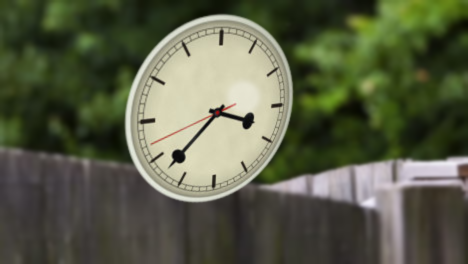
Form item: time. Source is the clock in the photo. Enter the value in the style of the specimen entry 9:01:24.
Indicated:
3:37:42
